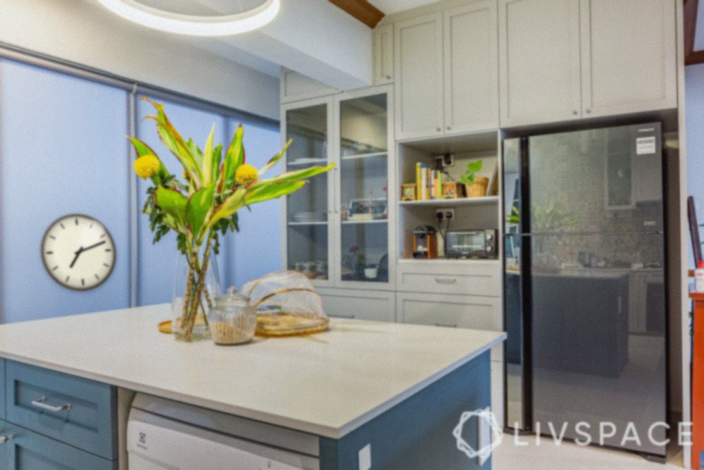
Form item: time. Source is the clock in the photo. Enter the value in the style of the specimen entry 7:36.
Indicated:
7:12
